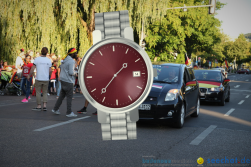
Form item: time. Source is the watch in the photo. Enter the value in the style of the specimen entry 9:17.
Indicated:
1:37
